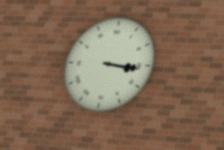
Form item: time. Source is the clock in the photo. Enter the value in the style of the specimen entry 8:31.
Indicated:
3:16
